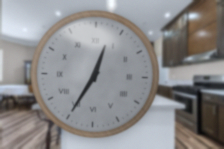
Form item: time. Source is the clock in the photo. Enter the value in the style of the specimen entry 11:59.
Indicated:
12:35
